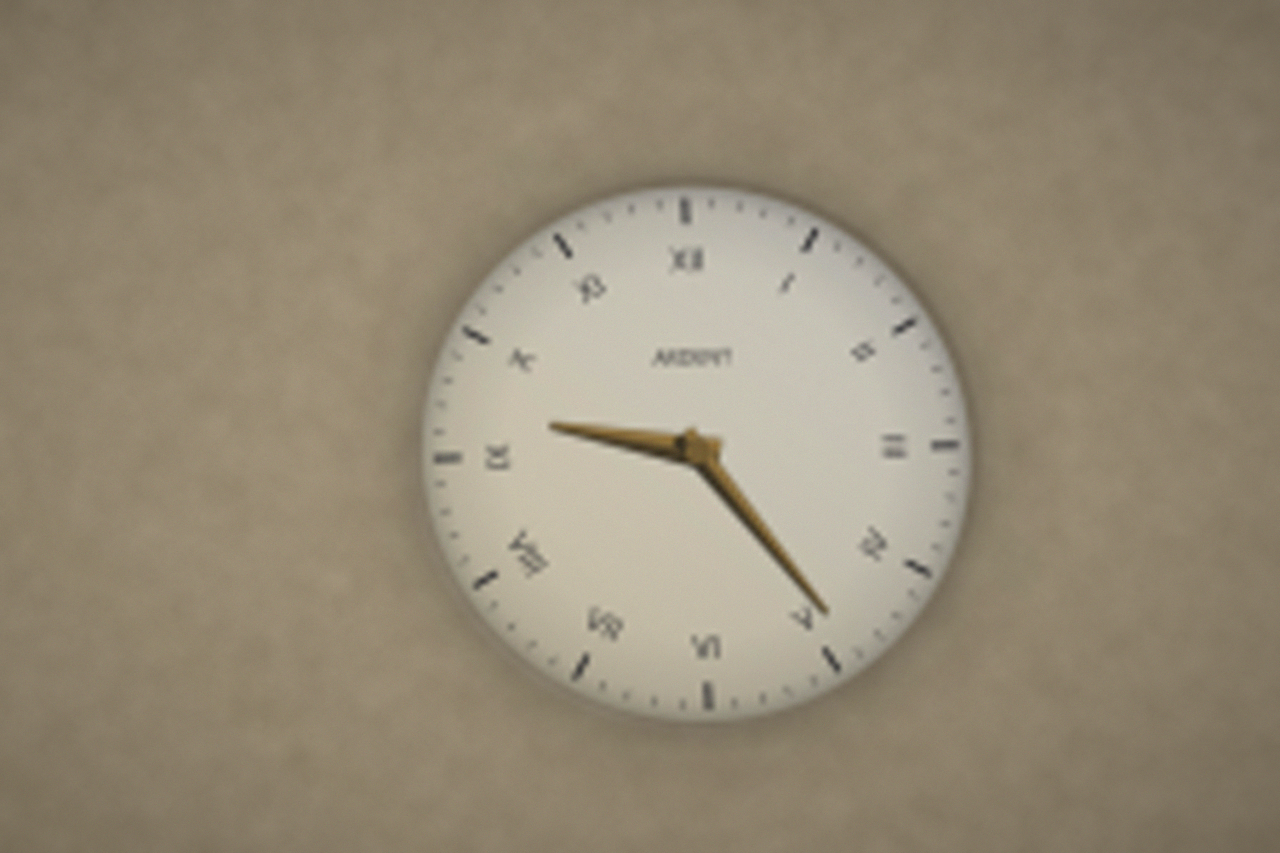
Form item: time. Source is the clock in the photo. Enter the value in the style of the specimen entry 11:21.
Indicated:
9:24
